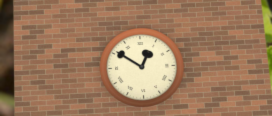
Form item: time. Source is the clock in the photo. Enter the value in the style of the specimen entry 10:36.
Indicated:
12:51
